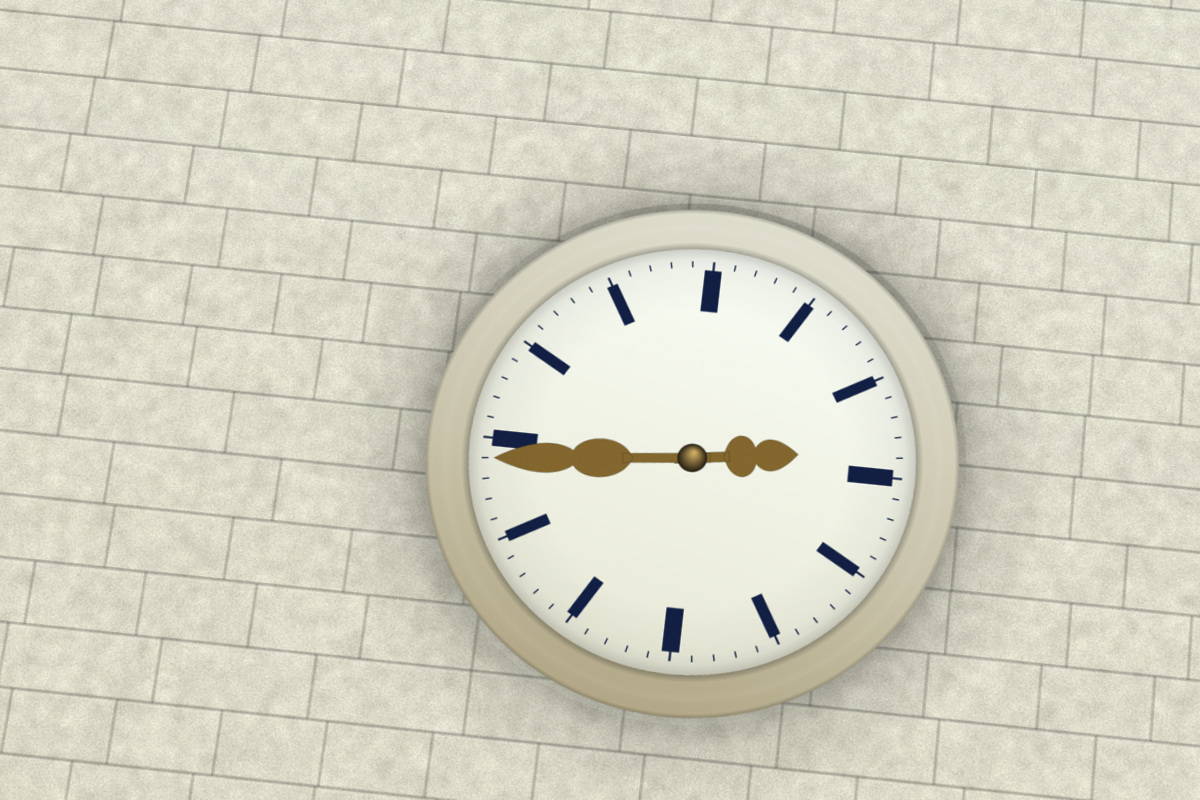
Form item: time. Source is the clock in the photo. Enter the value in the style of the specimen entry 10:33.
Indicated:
2:44
